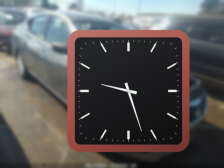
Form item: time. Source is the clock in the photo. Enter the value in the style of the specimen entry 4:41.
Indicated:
9:27
